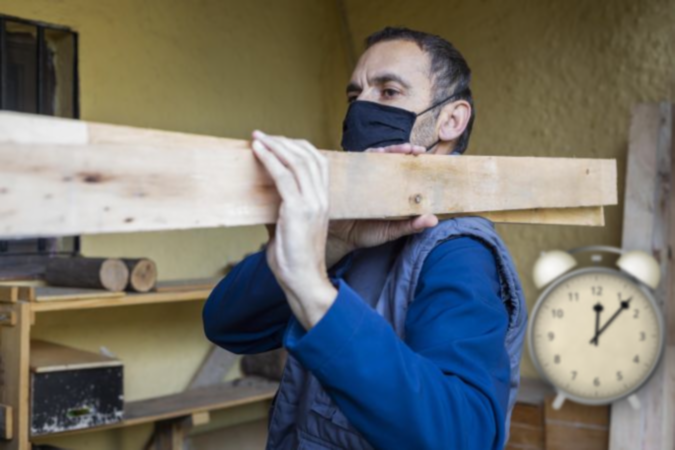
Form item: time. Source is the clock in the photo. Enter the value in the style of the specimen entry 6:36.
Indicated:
12:07
